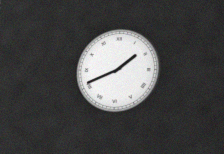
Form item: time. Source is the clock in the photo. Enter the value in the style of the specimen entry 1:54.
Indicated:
1:41
